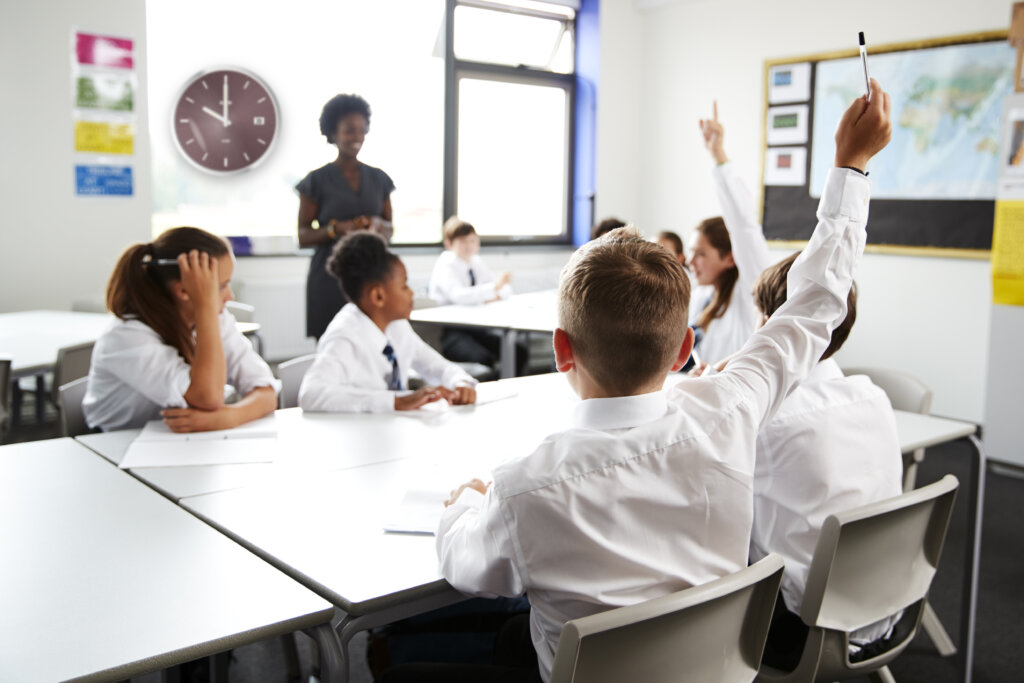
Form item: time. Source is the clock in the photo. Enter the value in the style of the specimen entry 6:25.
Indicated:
10:00
